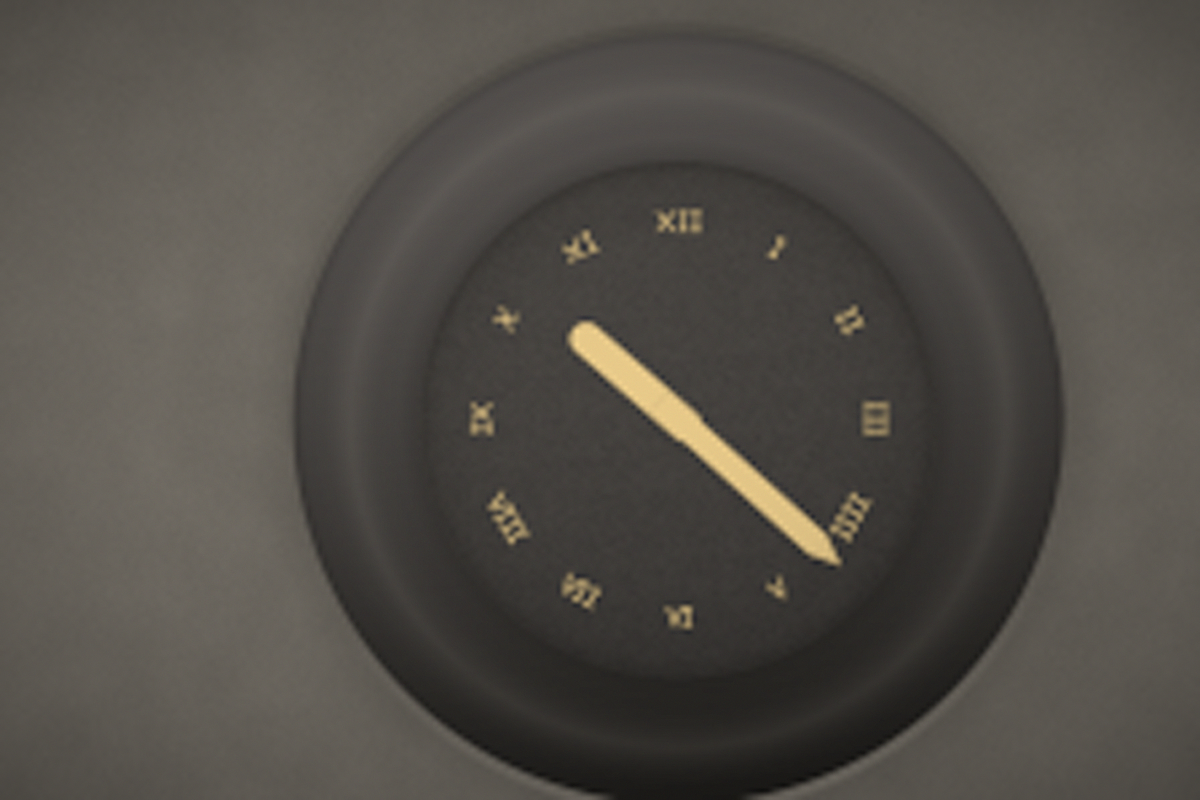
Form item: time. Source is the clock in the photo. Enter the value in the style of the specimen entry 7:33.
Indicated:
10:22
